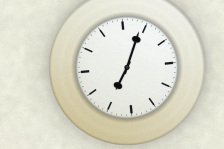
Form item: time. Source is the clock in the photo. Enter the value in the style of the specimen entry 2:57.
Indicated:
7:04
